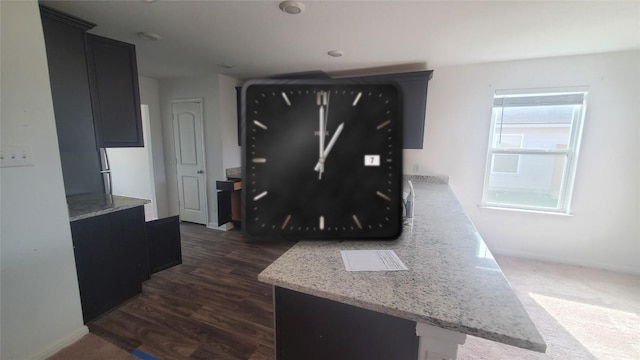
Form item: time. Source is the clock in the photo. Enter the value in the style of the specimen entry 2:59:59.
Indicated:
1:00:01
